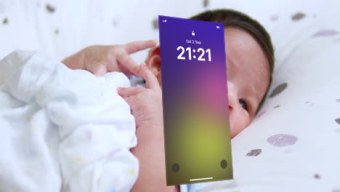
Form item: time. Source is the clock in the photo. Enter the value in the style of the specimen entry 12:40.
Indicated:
21:21
